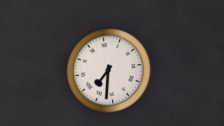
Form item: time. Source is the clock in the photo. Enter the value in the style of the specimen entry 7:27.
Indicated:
7:32
